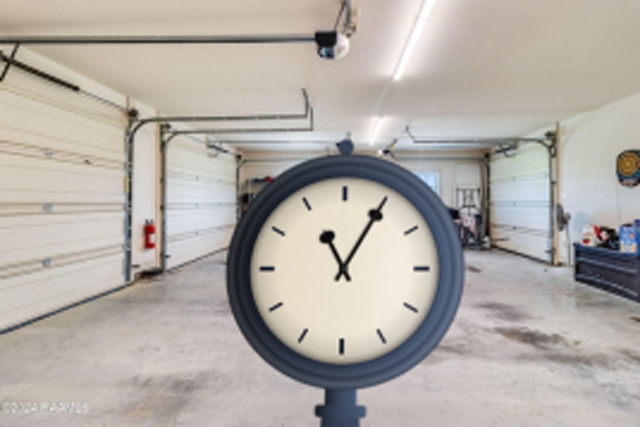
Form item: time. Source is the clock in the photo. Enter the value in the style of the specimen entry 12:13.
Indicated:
11:05
